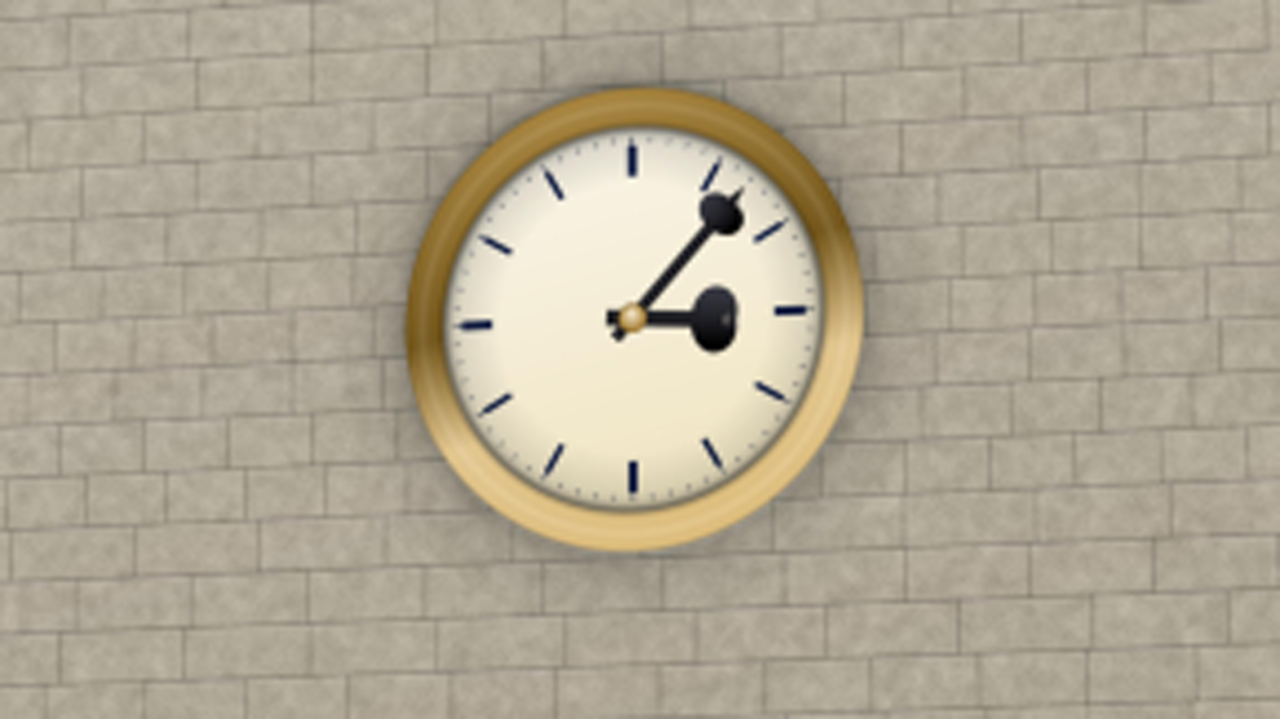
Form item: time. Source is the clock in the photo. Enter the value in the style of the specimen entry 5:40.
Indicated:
3:07
